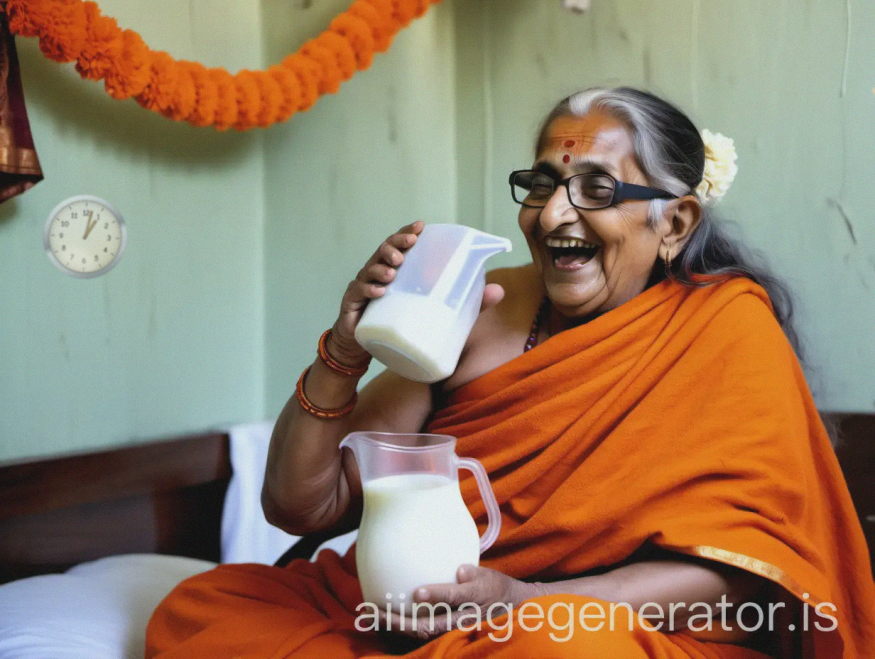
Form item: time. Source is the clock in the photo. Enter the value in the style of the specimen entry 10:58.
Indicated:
1:02
